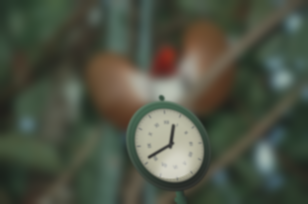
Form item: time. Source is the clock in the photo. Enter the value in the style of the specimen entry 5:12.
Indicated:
12:41
